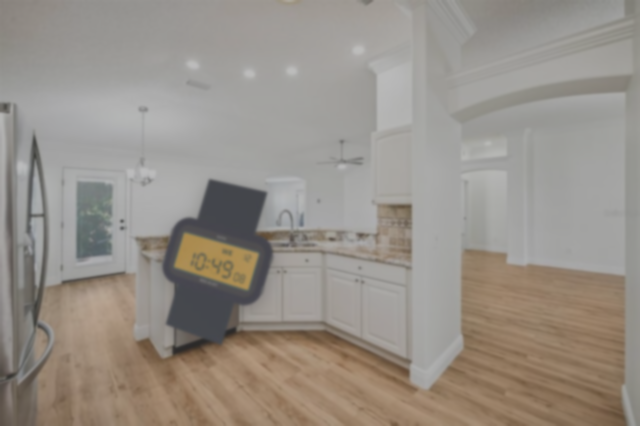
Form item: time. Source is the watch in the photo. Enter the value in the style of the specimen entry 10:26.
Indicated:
10:49
